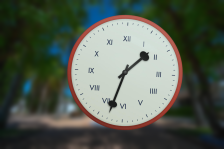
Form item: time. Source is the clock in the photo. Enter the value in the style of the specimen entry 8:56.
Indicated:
1:33
